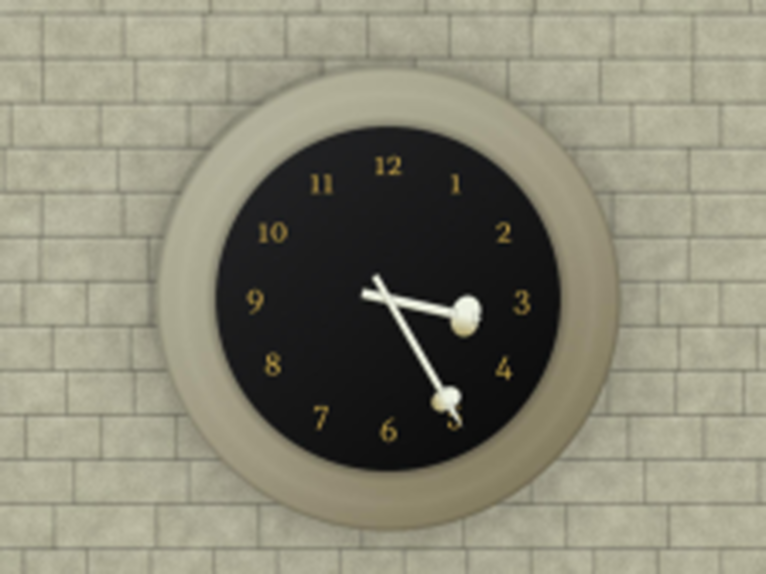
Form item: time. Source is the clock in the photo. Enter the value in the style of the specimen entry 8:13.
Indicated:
3:25
